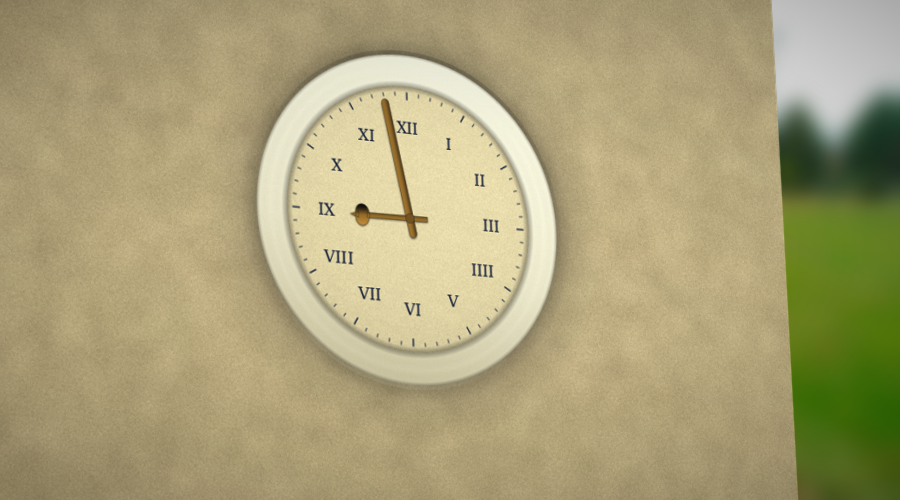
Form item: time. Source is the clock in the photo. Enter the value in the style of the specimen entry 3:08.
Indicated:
8:58
